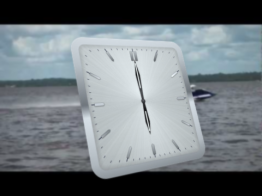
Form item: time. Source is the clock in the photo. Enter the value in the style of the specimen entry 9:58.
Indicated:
6:00
